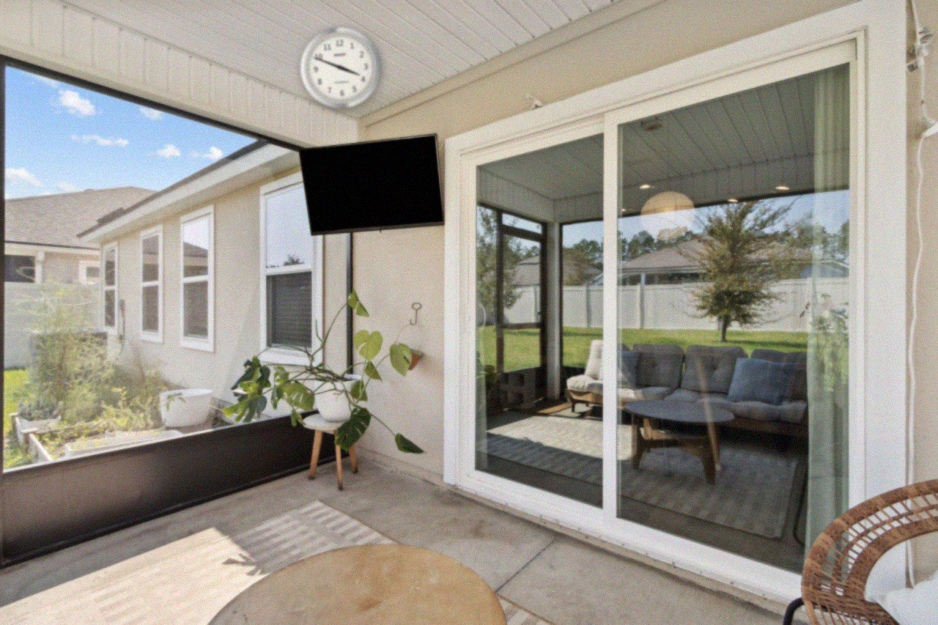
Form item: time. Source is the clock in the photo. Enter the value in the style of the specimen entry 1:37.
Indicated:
3:49
